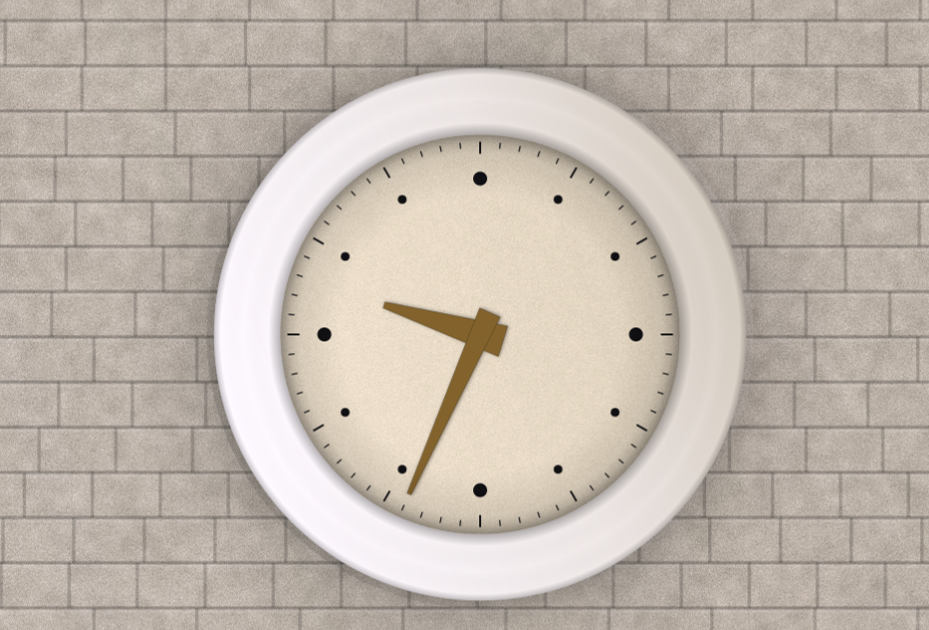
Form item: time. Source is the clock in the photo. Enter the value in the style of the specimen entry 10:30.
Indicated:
9:34
